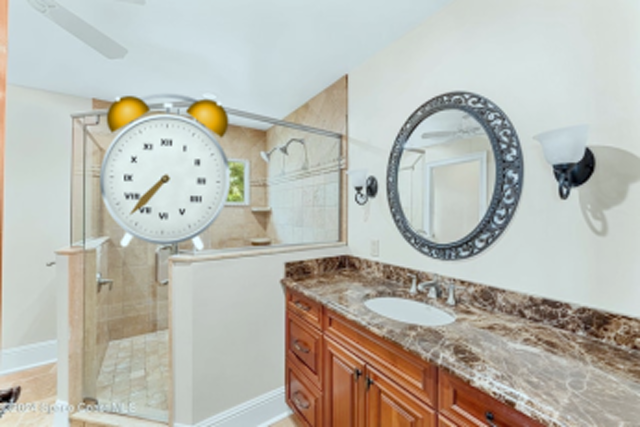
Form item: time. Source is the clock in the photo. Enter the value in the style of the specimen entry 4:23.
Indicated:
7:37
